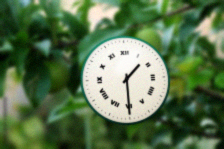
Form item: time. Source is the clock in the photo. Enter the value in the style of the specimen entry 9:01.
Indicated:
1:30
